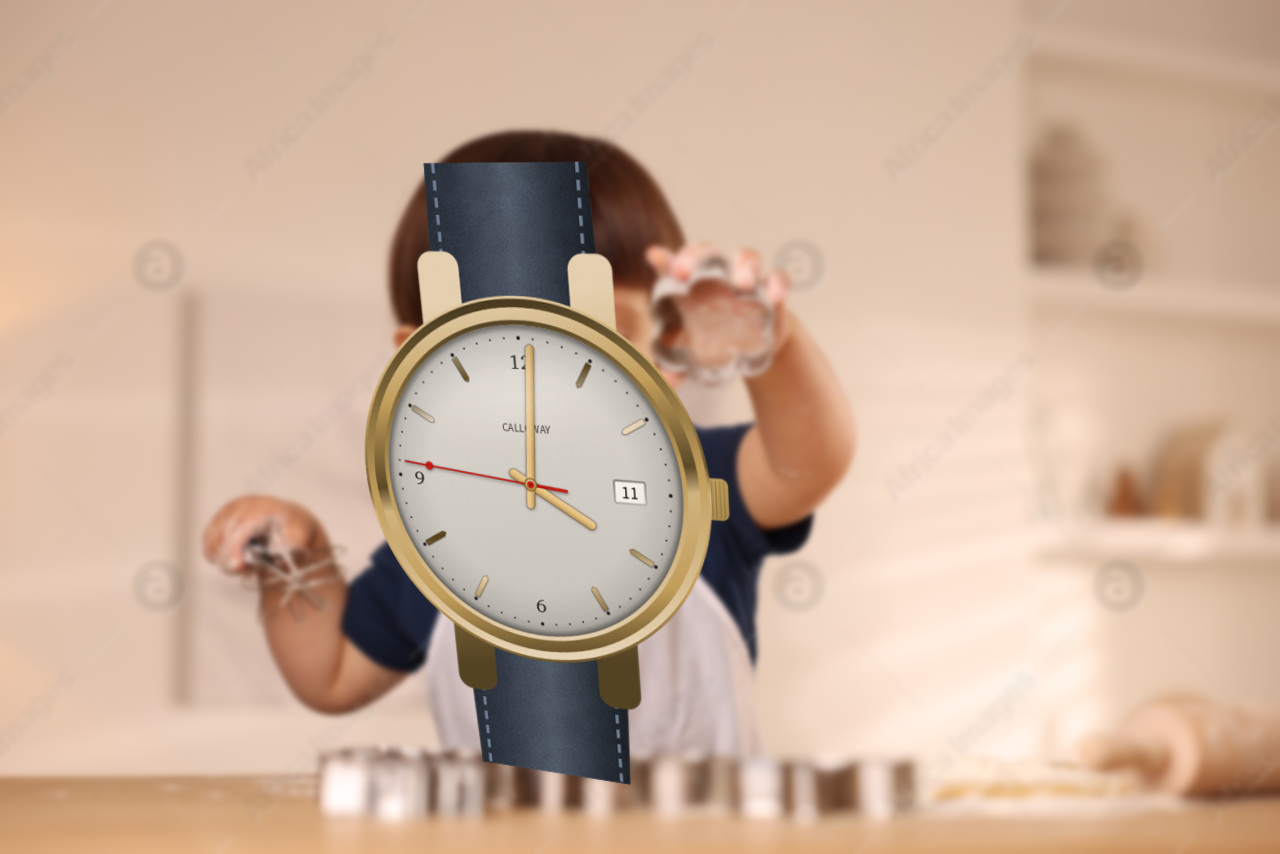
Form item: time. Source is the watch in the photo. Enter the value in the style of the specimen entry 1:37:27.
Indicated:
4:00:46
